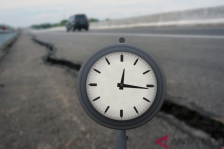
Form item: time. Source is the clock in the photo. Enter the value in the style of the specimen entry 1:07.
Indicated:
12:16
